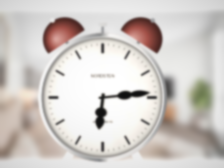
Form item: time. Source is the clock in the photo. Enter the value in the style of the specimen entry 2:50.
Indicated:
6:14
